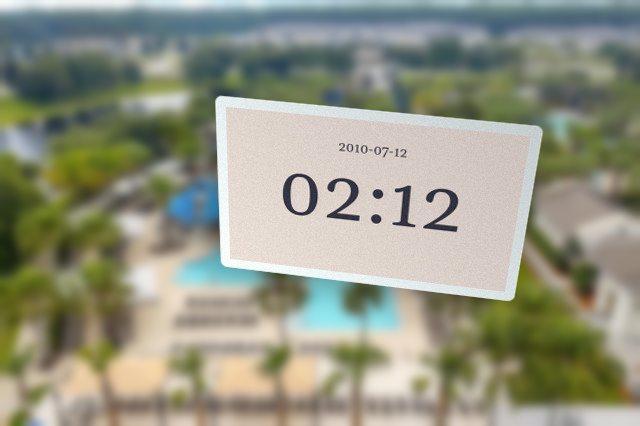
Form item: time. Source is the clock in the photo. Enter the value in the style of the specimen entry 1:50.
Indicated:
2:12
